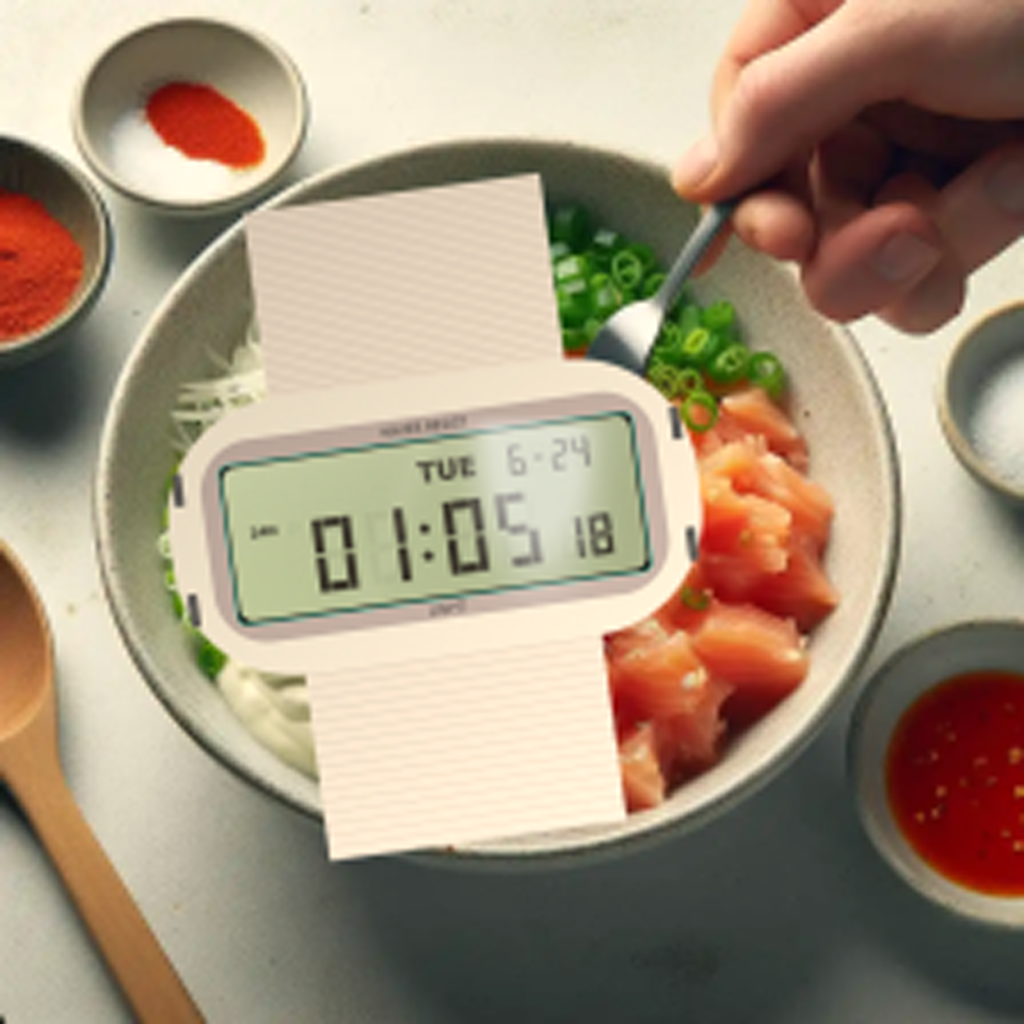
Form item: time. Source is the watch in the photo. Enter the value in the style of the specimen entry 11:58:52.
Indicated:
1:05:18
